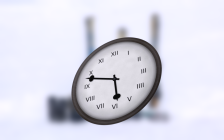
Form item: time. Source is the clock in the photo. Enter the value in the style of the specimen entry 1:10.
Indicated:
5:48
